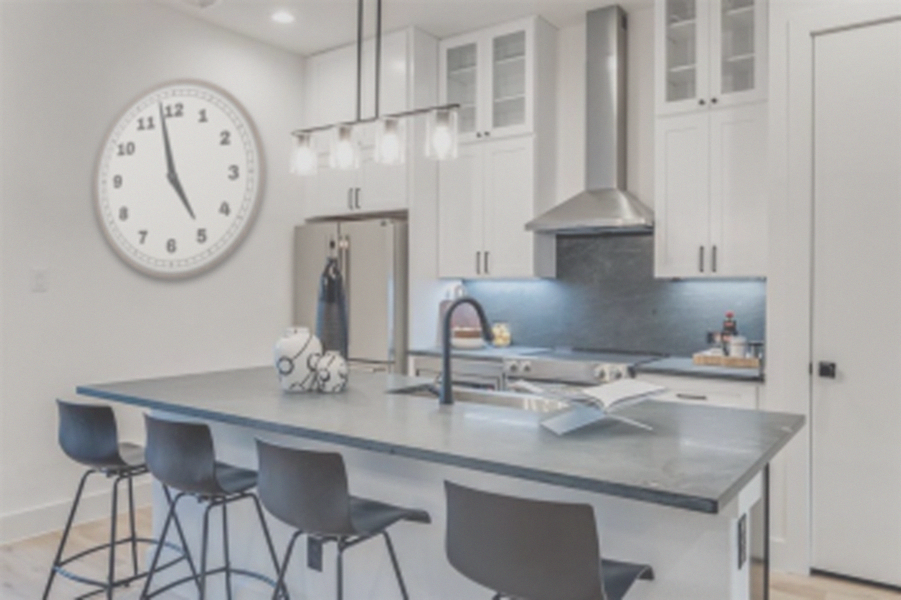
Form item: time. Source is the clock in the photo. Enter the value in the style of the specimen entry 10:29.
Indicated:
4:58
